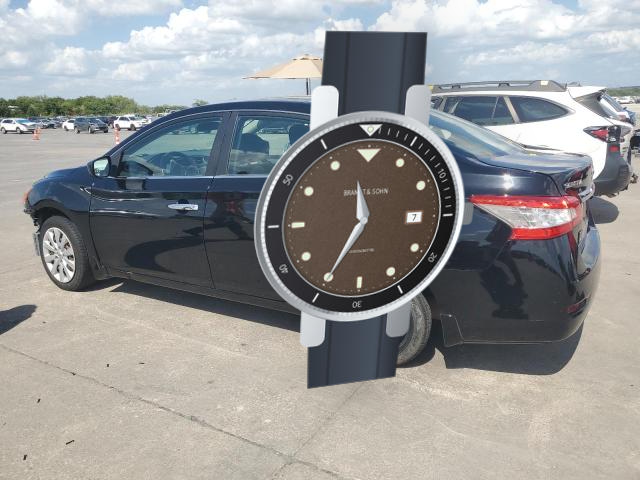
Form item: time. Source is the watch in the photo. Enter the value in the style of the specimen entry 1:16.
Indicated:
11:35
